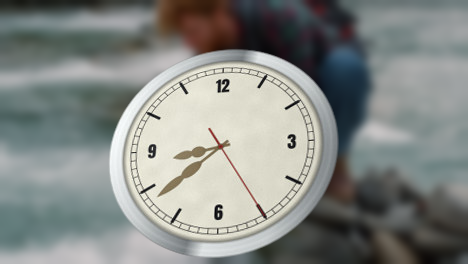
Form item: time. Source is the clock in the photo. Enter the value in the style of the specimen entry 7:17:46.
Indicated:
8:38:25
